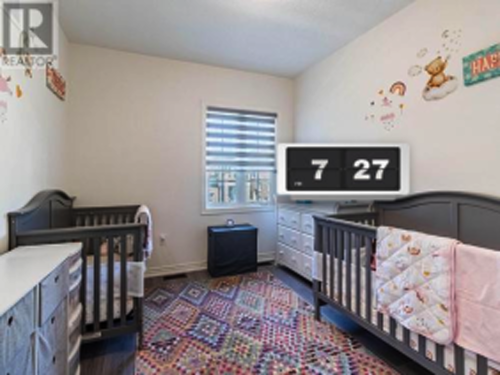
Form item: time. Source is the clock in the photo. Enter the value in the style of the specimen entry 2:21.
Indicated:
7:27
